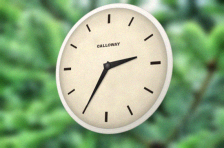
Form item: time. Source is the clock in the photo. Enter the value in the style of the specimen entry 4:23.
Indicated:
2:35
